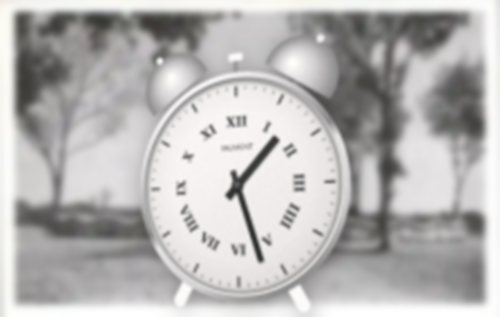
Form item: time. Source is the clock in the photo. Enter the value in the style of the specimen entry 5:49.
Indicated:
1:27
